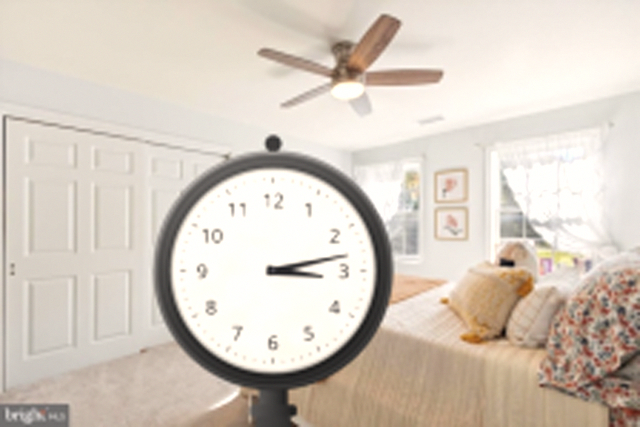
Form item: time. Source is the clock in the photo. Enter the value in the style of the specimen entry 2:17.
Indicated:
3:13
